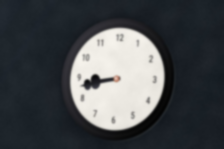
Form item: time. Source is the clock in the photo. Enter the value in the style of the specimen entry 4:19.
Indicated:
8:43
